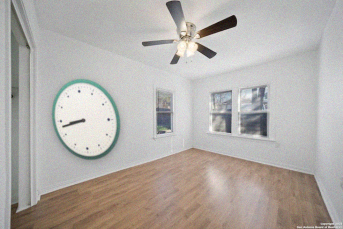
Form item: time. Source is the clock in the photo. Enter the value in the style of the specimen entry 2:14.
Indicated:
8:43
